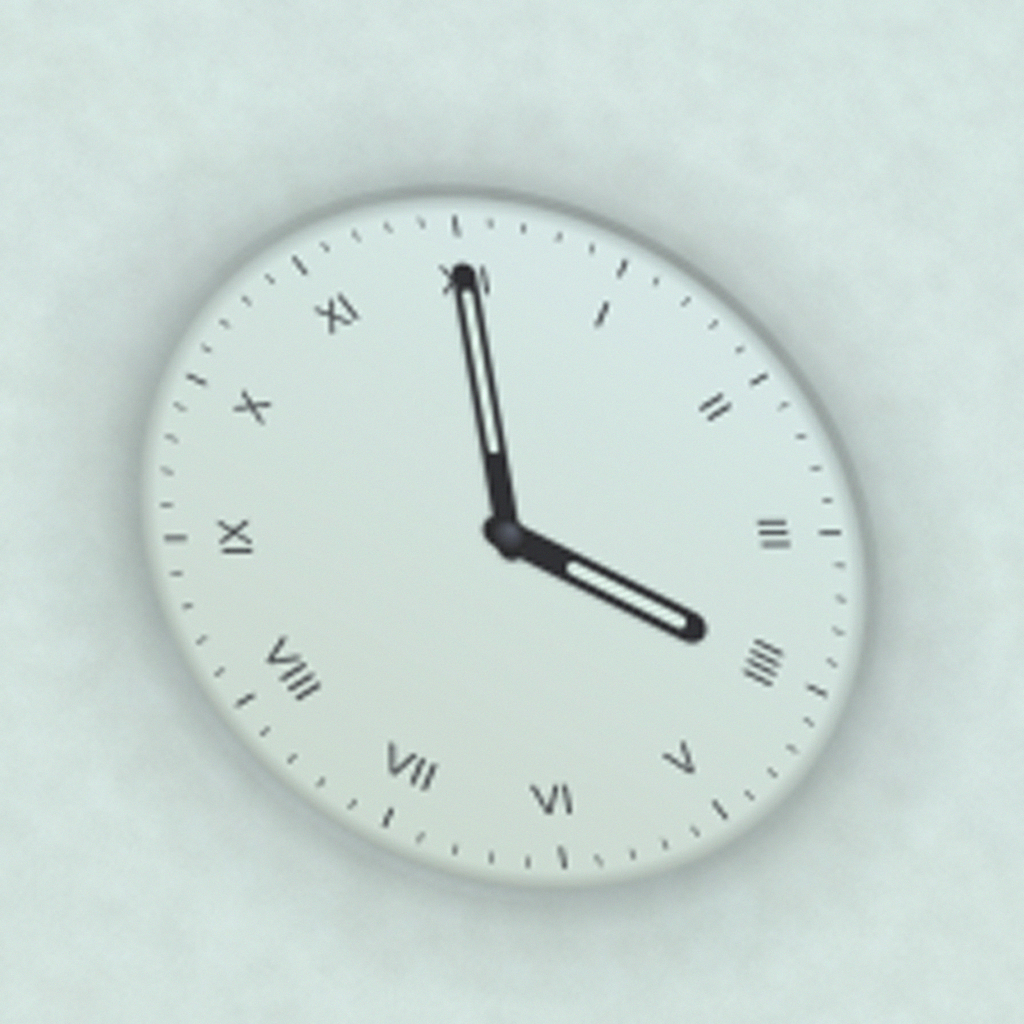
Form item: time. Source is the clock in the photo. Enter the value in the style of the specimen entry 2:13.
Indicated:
4:00
